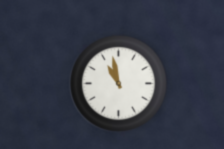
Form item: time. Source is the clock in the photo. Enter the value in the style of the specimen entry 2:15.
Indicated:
10:58
